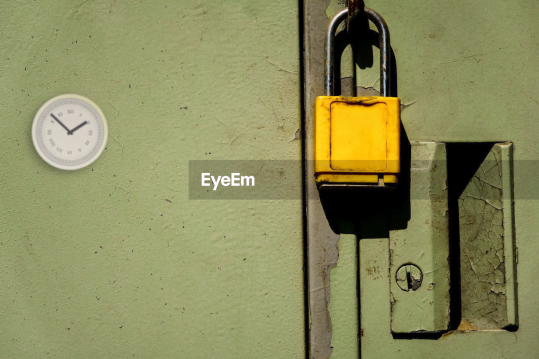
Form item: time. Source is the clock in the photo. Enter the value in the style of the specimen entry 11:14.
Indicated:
1:52
